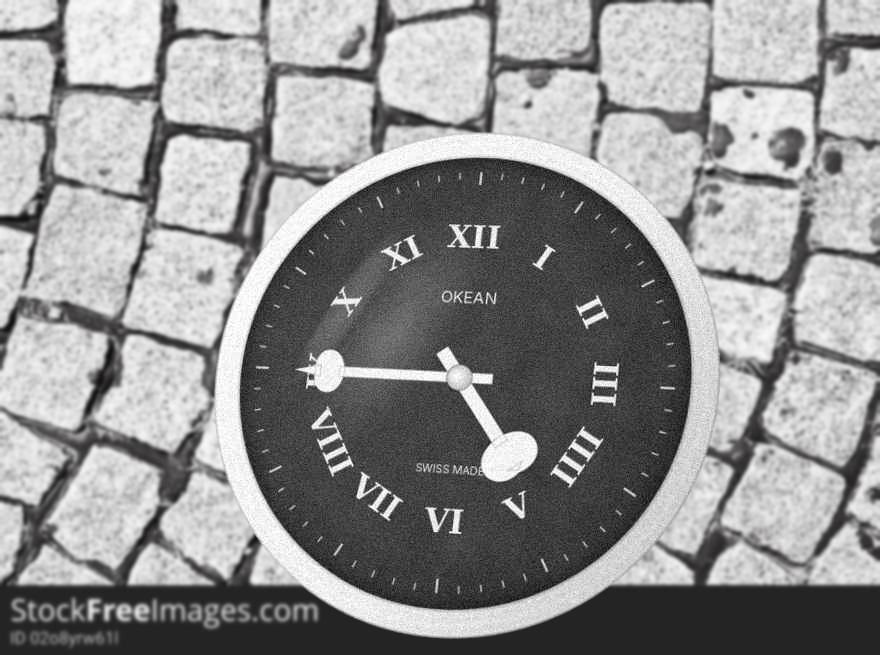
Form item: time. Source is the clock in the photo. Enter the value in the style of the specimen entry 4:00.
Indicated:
4:45
